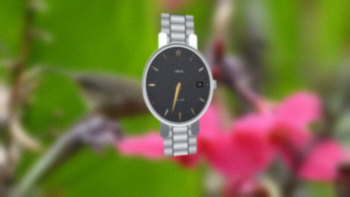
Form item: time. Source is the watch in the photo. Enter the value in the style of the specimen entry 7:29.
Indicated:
6:33
